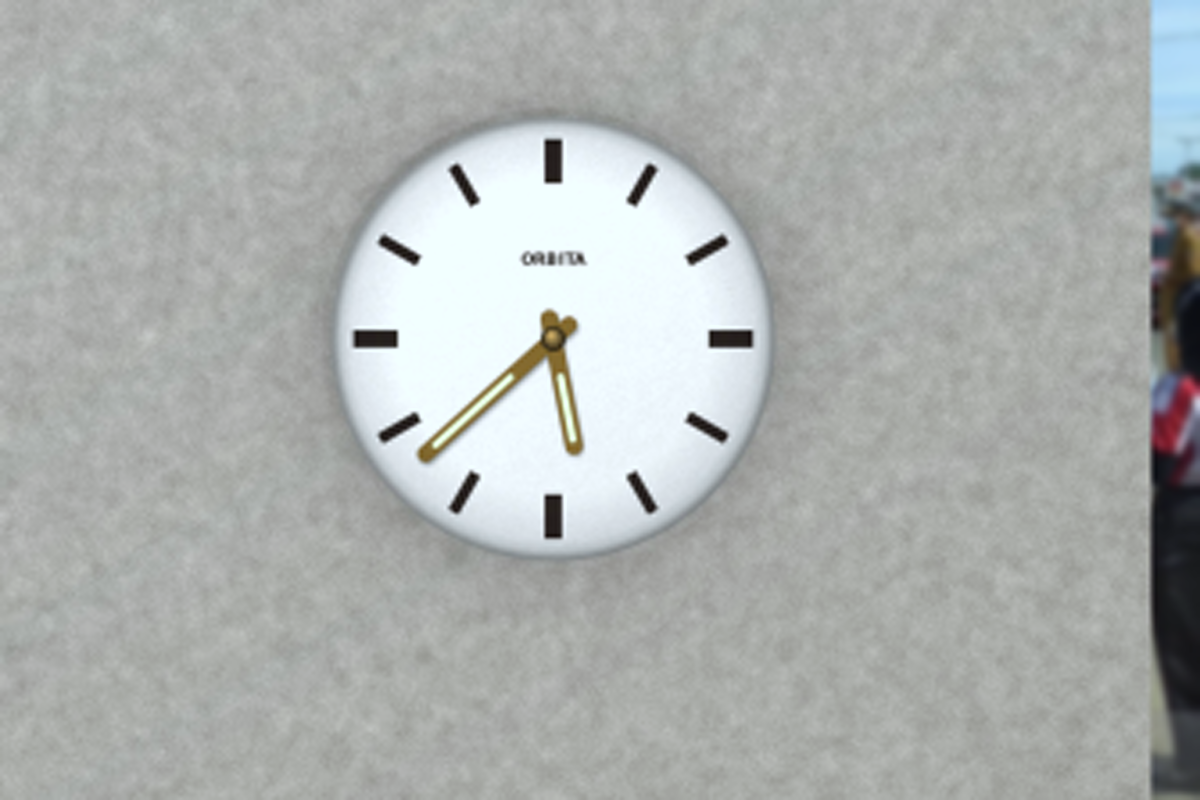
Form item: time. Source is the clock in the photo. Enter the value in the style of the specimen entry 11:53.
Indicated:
5:38
